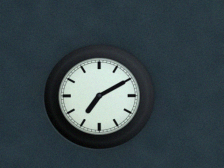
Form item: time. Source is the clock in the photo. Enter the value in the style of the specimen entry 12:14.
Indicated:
7:10
